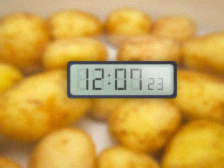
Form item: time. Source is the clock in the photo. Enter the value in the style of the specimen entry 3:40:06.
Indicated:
12:07:23
